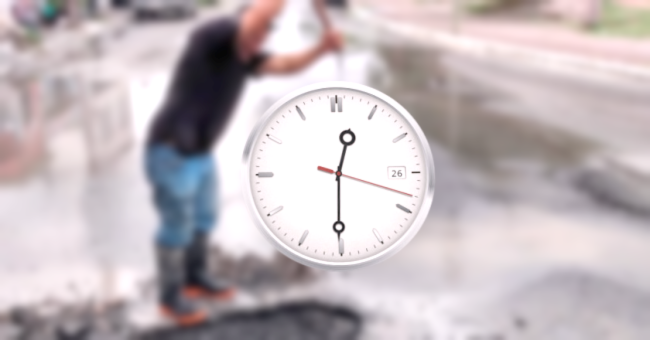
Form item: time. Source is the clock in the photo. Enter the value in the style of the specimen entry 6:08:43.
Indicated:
12:30:18
